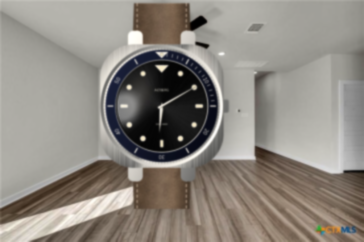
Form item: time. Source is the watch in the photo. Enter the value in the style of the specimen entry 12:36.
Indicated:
6:10
